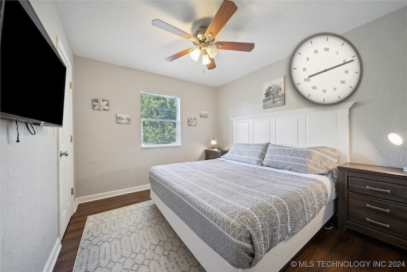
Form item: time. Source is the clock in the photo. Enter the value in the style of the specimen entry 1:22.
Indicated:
8:11
